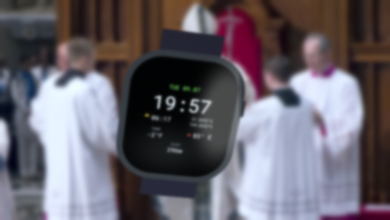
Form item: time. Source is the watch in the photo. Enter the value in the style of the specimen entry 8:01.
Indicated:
19:57
